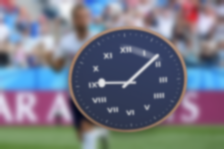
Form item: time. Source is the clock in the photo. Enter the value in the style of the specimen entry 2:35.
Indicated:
9:08
